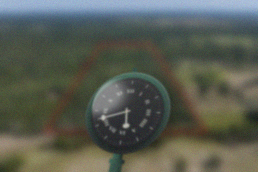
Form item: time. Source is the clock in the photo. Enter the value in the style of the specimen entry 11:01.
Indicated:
5:42
